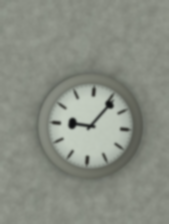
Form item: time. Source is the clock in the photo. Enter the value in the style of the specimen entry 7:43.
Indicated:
9:06
